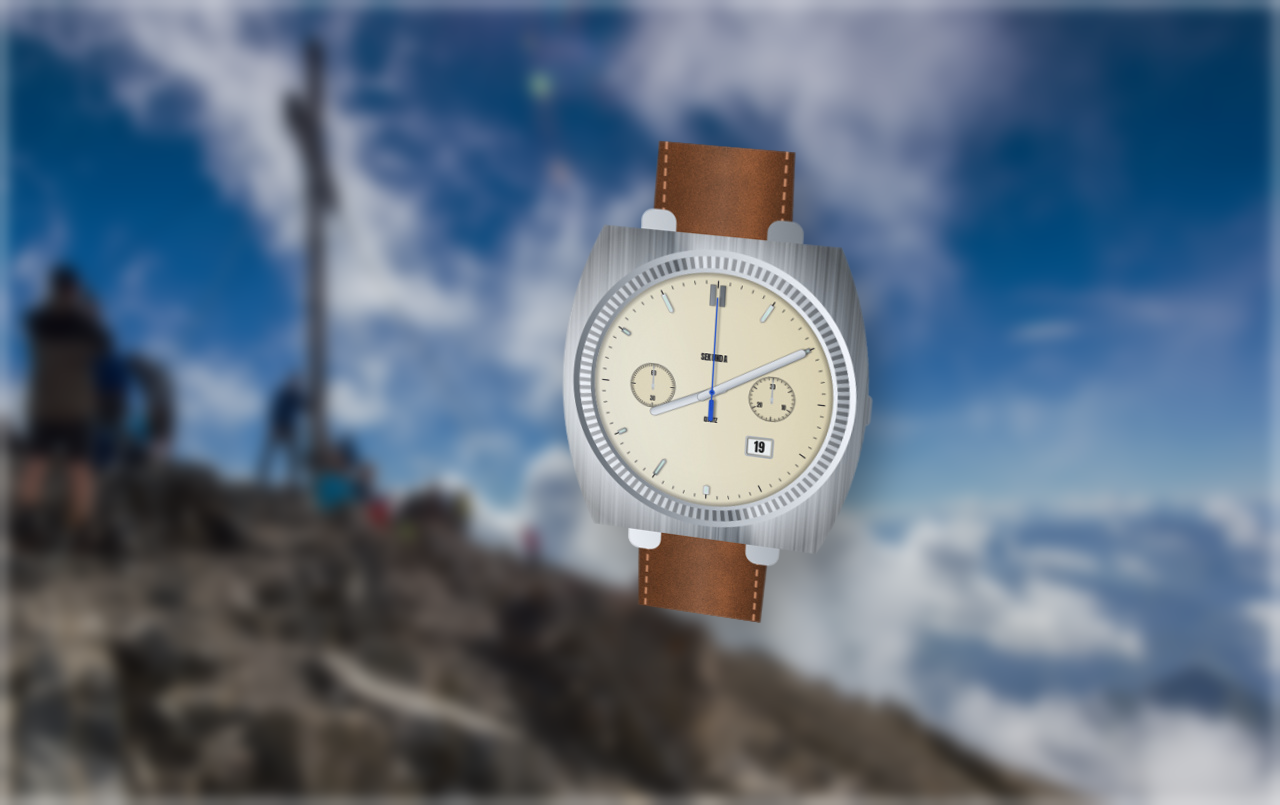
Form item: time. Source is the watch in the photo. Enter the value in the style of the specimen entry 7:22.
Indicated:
8:10
